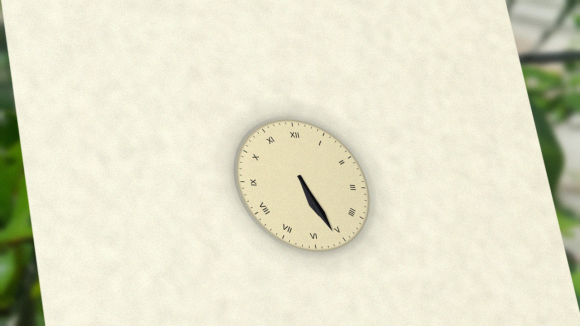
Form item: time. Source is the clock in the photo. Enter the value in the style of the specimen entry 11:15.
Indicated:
5:26
